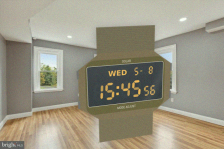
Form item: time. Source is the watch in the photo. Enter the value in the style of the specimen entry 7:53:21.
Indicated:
15:45:56
